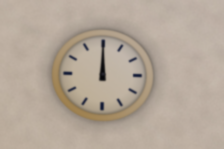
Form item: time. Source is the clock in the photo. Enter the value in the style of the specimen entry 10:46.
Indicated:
12:00
